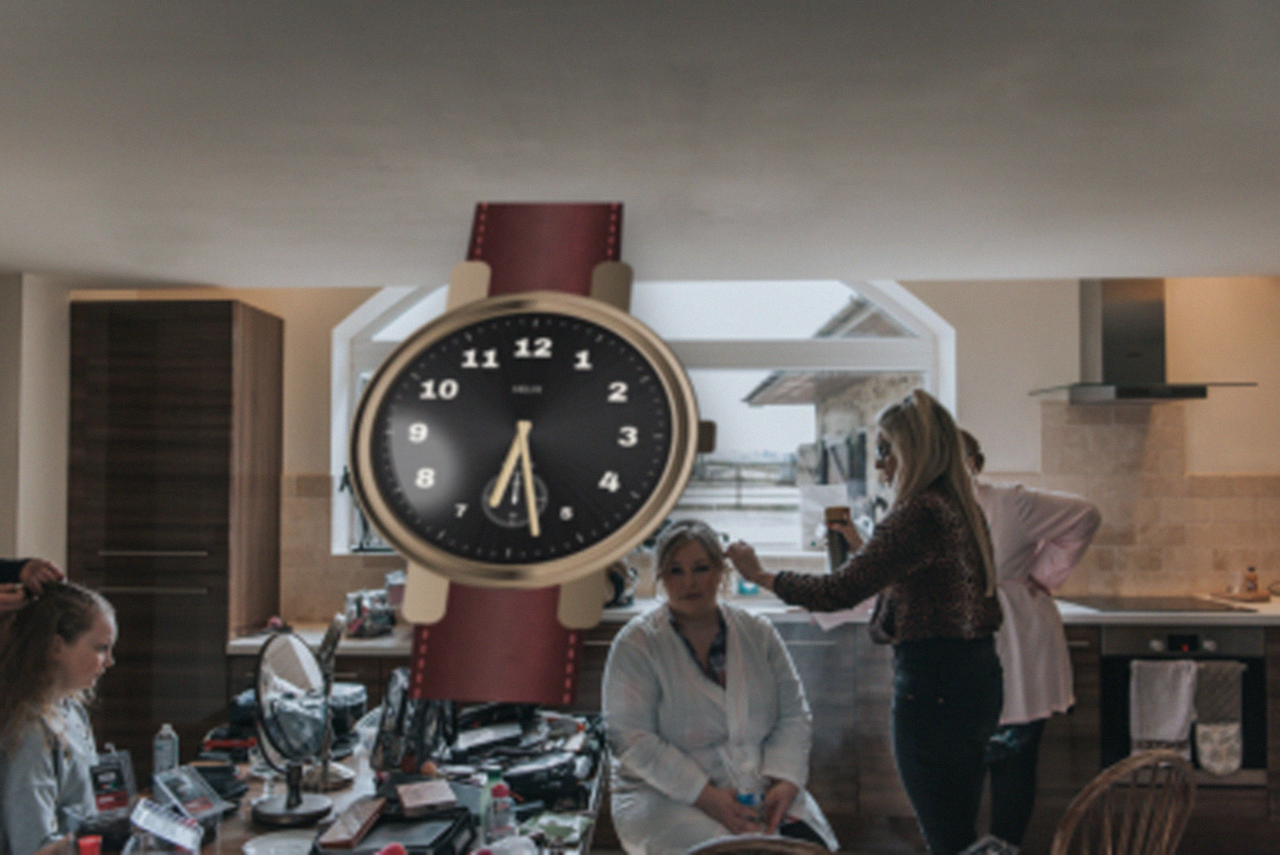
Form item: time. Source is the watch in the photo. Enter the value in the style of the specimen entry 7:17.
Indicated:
6:28
